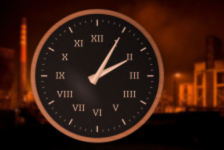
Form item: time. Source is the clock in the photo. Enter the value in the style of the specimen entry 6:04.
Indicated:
2:05
